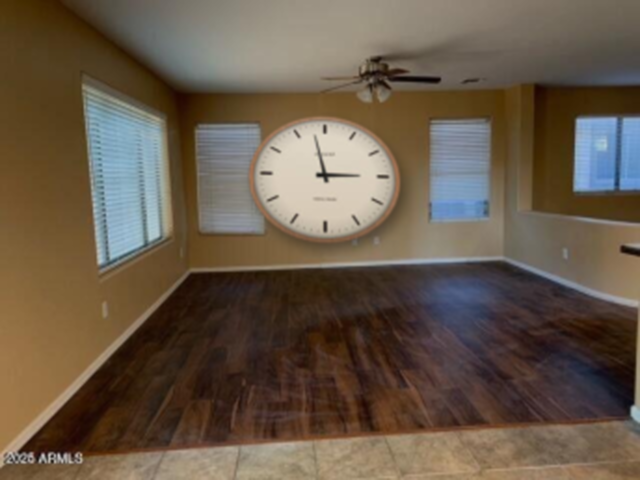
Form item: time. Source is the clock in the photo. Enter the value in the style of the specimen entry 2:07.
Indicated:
2:58
